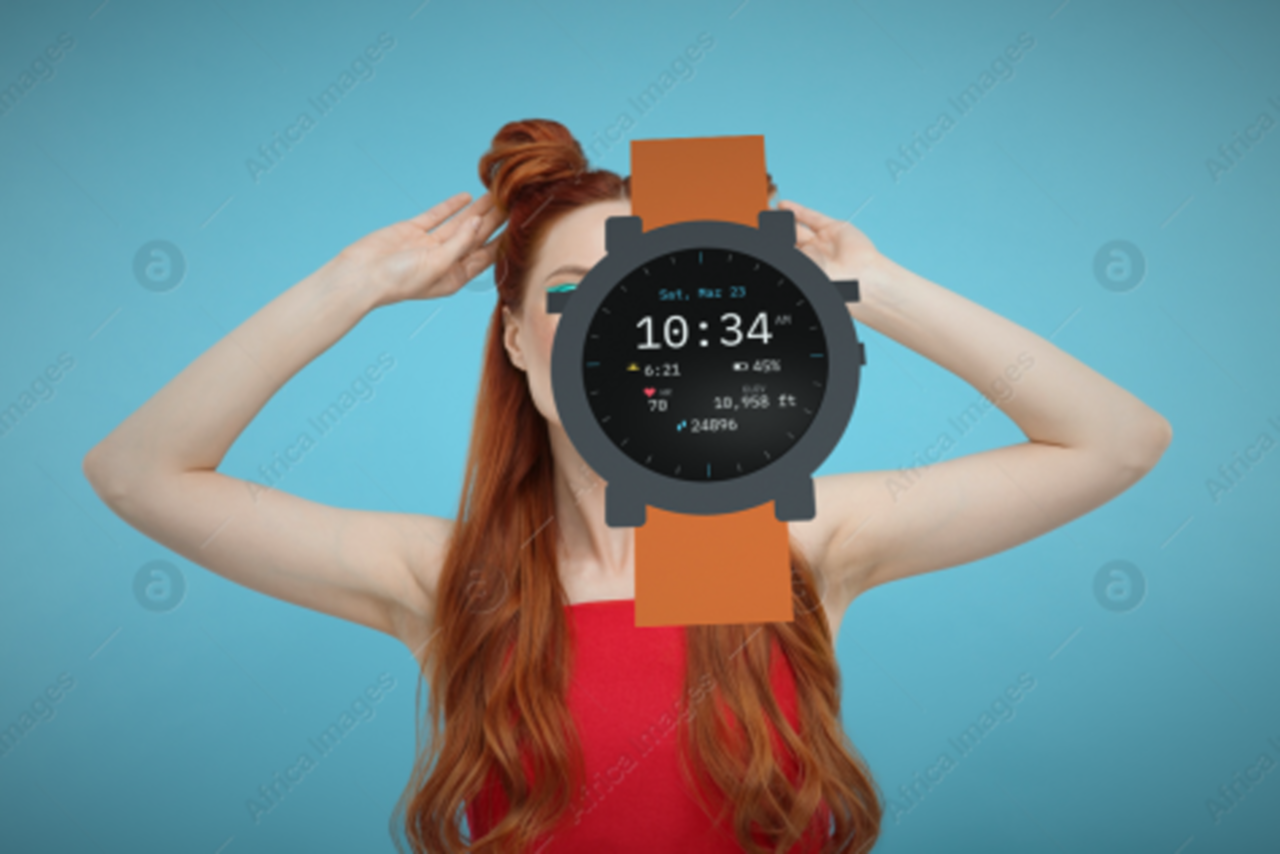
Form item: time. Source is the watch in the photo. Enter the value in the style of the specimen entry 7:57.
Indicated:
10:34
